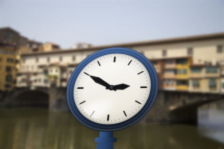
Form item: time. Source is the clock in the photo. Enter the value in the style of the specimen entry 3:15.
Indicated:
2:50
